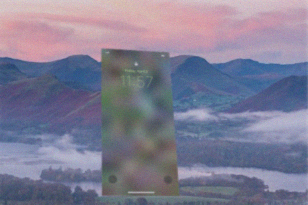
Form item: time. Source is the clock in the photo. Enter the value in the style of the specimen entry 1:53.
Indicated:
11:57
